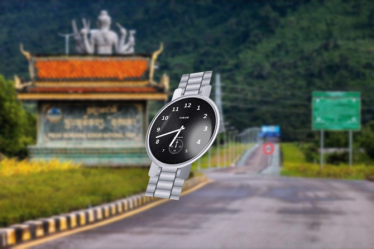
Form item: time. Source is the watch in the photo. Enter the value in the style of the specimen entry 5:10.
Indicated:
6:42
